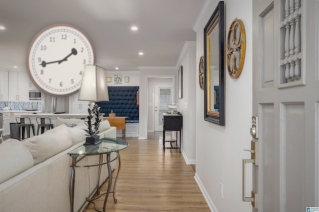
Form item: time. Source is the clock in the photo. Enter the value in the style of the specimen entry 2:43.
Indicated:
1:43
